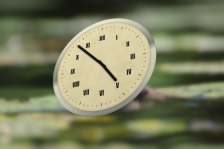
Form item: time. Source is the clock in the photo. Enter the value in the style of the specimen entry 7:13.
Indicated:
4:53
